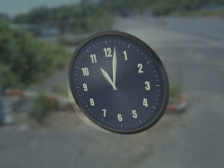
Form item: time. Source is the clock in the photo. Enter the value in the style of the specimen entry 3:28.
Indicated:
11:02
